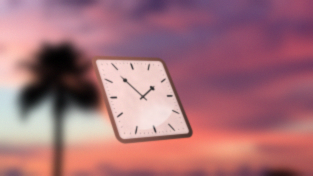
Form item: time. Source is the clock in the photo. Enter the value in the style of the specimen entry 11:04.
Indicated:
1:54
